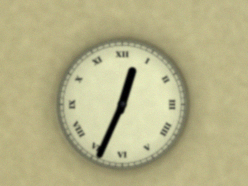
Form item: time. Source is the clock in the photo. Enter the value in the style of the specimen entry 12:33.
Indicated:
12:34
